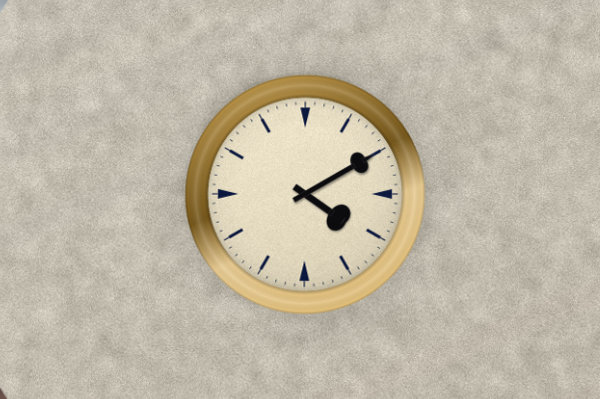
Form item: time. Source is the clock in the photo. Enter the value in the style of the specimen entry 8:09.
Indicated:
4:10
